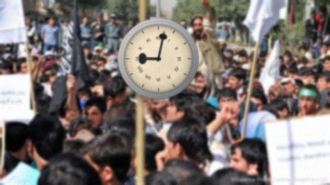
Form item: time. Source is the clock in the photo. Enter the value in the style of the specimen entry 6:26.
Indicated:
9:02
